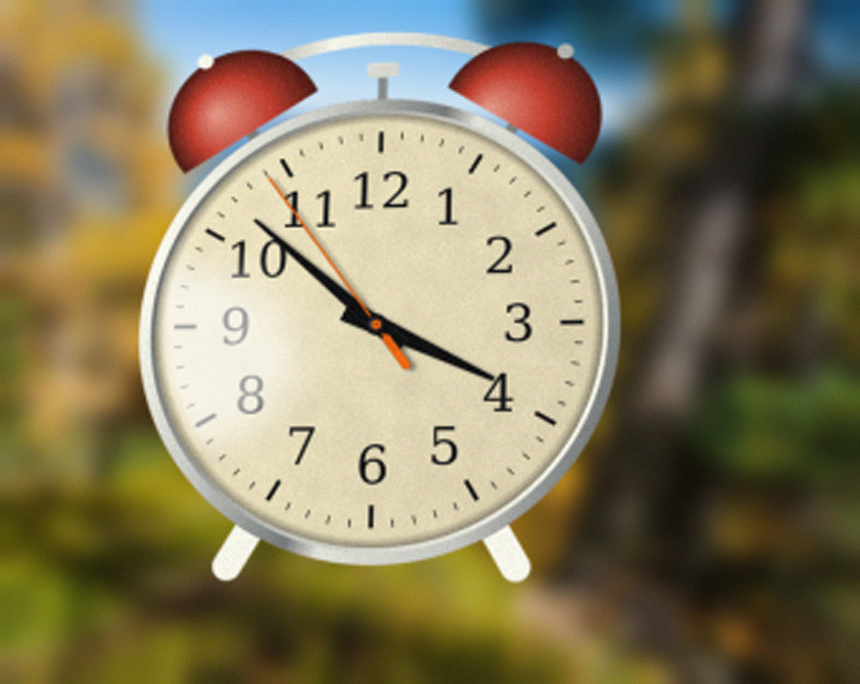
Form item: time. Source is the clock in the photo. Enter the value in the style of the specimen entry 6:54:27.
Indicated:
3:51:54
